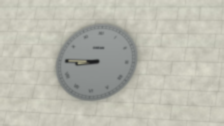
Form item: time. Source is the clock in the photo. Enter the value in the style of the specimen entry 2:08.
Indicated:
8:45
